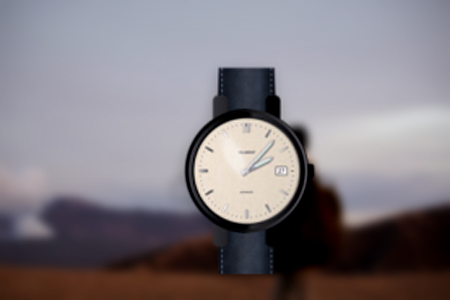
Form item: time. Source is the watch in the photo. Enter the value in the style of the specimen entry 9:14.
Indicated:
2:07
